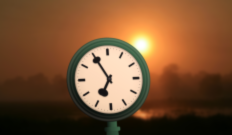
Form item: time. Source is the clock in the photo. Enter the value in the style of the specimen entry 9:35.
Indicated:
6:55
